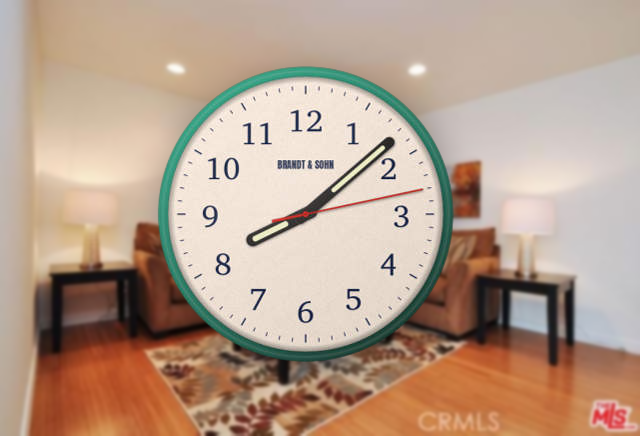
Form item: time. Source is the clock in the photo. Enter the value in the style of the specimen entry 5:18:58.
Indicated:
8:08:13
